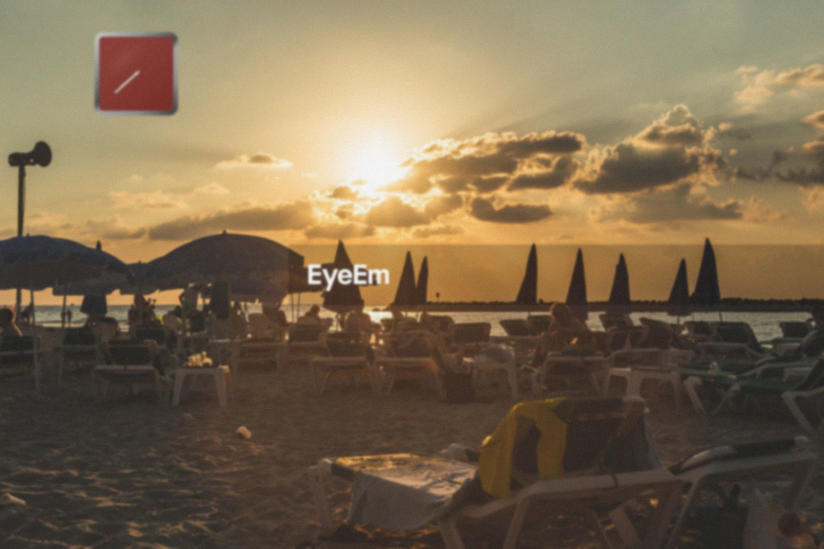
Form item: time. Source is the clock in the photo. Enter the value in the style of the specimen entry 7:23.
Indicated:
7:38
